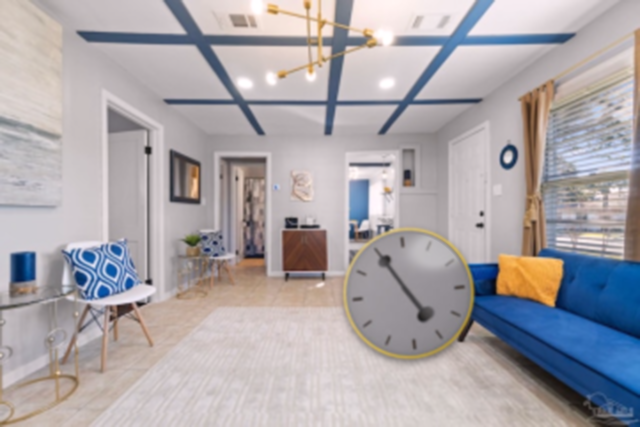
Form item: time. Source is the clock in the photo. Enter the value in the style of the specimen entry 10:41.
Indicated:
4:55
